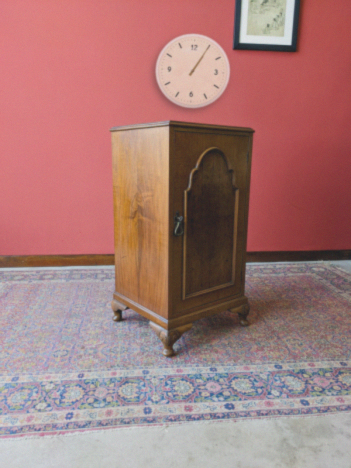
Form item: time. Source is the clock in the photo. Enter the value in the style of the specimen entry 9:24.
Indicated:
1:05
